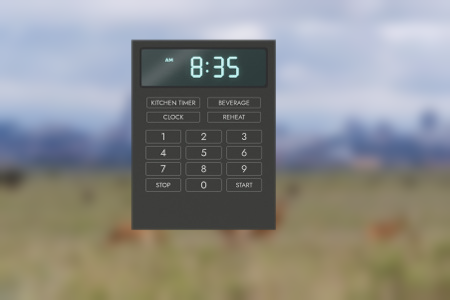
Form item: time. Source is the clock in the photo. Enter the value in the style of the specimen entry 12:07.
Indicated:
8:35
